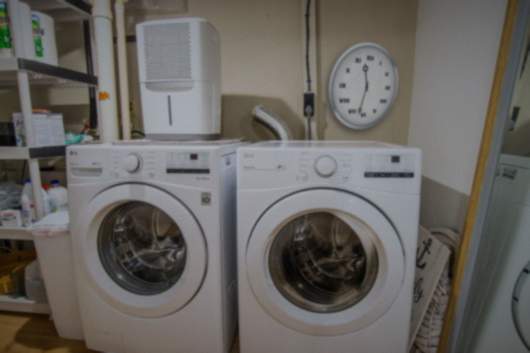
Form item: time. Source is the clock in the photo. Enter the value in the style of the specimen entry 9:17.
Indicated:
11:32
